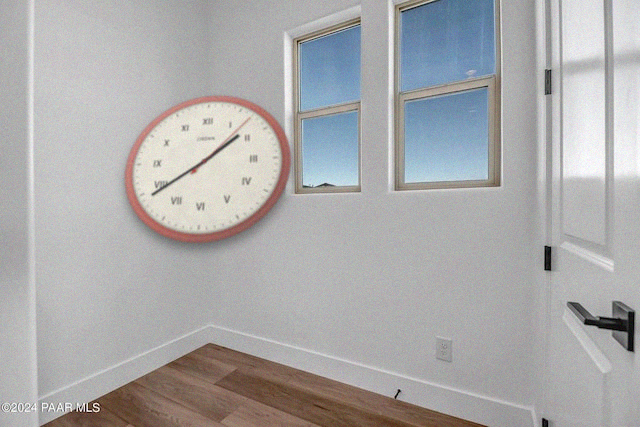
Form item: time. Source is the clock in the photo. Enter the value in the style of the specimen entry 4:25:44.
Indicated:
1:39:07
